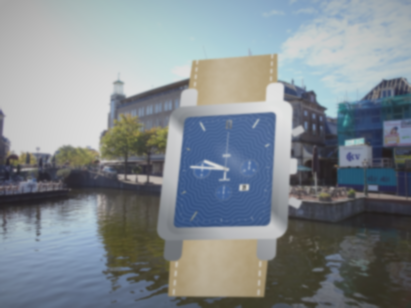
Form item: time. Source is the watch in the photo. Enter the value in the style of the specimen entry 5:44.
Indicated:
9:46
